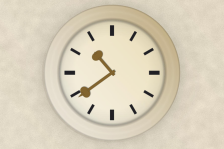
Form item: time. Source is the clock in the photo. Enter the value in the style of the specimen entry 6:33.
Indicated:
10:39
